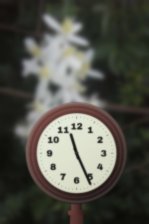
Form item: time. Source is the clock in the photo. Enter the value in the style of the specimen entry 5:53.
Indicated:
11:26
